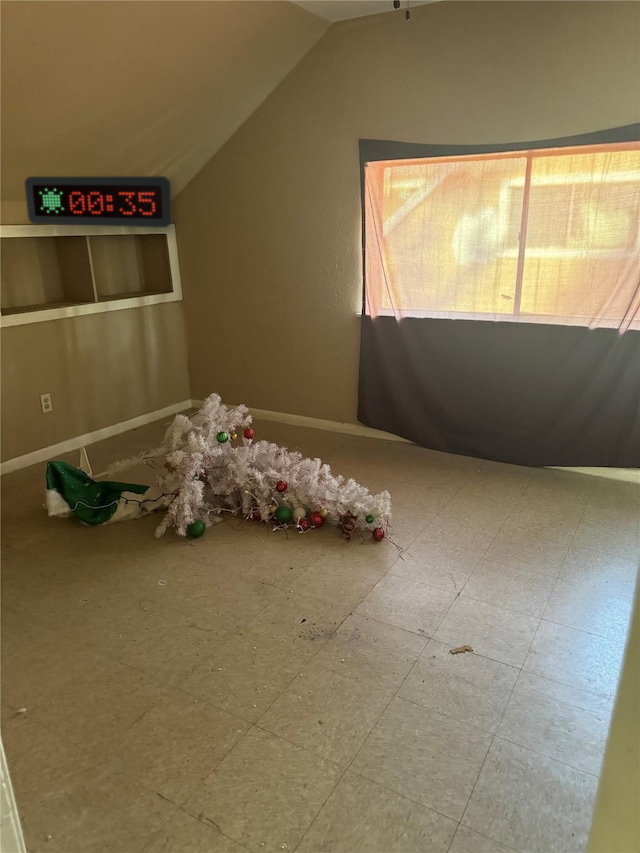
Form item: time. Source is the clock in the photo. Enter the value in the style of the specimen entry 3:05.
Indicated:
0:35
